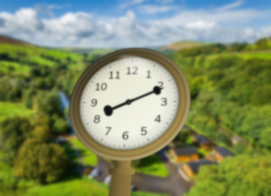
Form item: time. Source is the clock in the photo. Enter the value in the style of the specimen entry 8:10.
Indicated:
8:11
